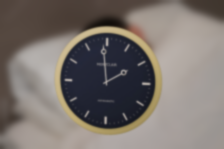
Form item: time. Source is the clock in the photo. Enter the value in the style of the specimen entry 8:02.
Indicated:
1:59
